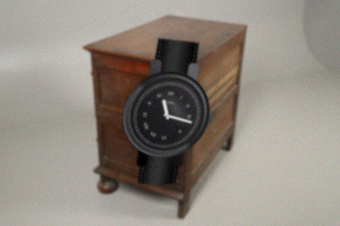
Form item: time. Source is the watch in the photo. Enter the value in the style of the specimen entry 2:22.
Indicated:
11:17
